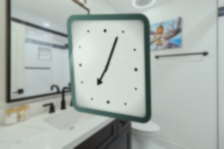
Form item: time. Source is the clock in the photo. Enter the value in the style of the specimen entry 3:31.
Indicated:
7:04
